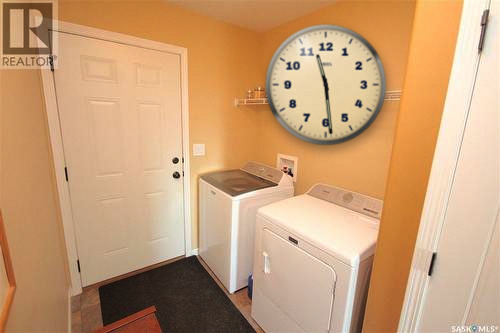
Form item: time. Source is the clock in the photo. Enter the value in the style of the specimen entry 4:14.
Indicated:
11:29
